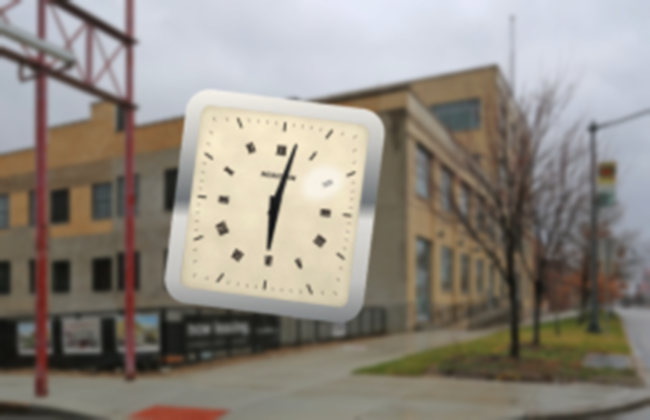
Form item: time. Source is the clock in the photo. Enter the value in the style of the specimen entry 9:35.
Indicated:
6:02
